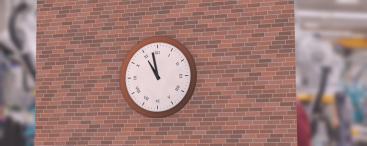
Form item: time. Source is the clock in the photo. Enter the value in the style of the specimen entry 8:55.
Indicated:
10:58
